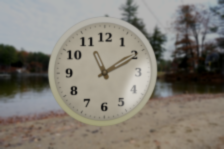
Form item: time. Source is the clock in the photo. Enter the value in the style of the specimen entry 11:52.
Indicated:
11:10
